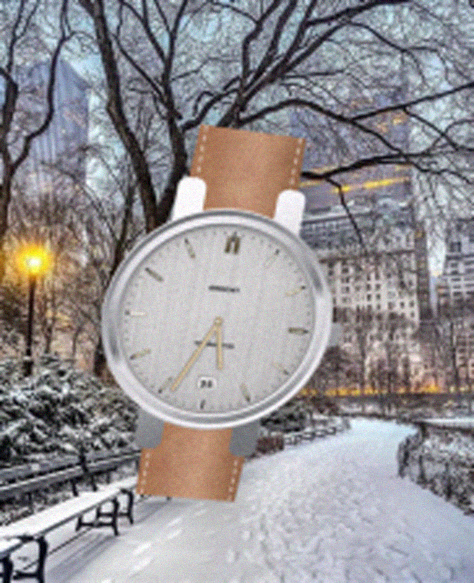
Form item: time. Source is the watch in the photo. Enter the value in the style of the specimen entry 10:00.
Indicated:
5:34
